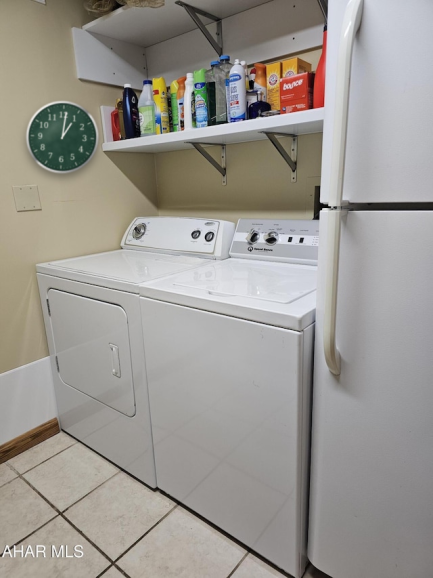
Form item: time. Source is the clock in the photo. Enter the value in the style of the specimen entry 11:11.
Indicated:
1:01
